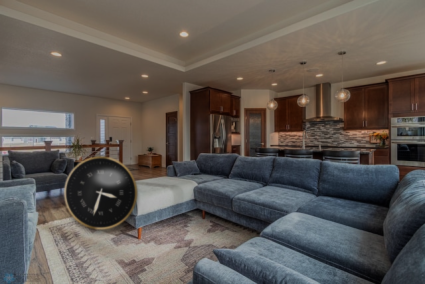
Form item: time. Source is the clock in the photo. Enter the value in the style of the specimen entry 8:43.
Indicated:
3:33
